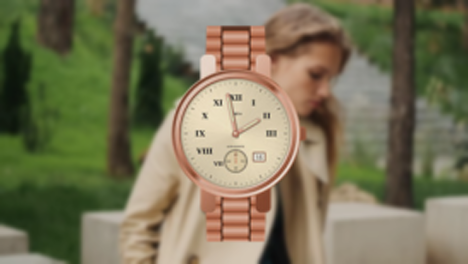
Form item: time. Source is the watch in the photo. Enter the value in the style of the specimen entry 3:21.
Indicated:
1:58
